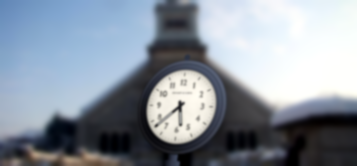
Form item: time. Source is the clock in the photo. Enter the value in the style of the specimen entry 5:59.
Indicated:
5:38
